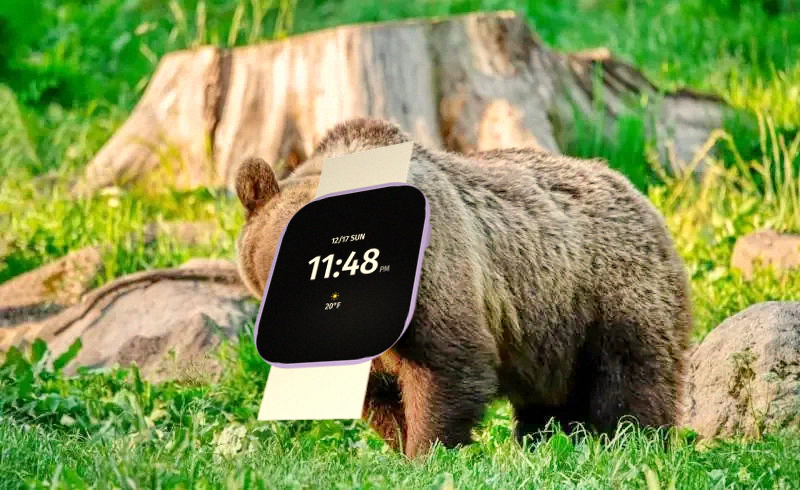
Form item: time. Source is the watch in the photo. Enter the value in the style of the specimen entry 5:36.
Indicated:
11:48
